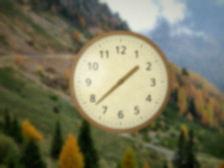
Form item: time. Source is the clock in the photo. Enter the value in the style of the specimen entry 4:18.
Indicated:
1:38
